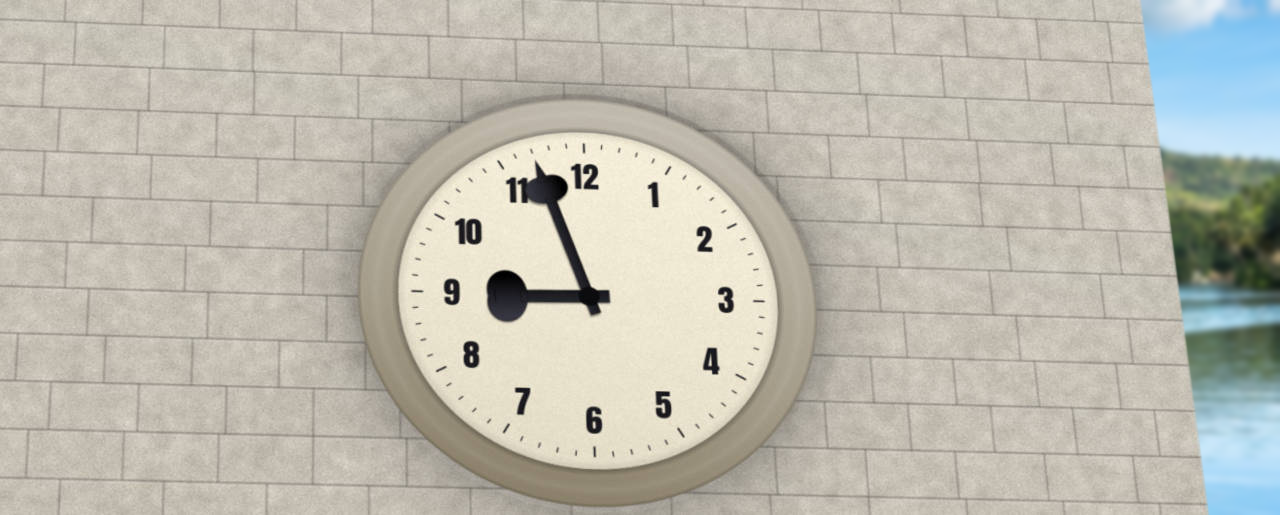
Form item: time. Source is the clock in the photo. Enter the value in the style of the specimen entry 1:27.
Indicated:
8:57
